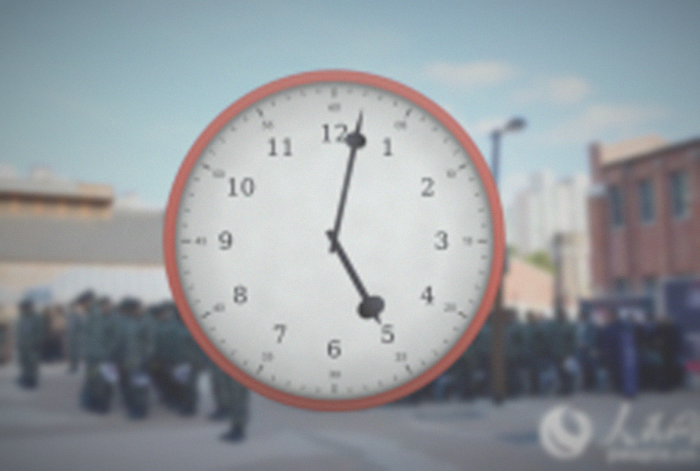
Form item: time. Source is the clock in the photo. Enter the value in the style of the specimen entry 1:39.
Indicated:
5:02
